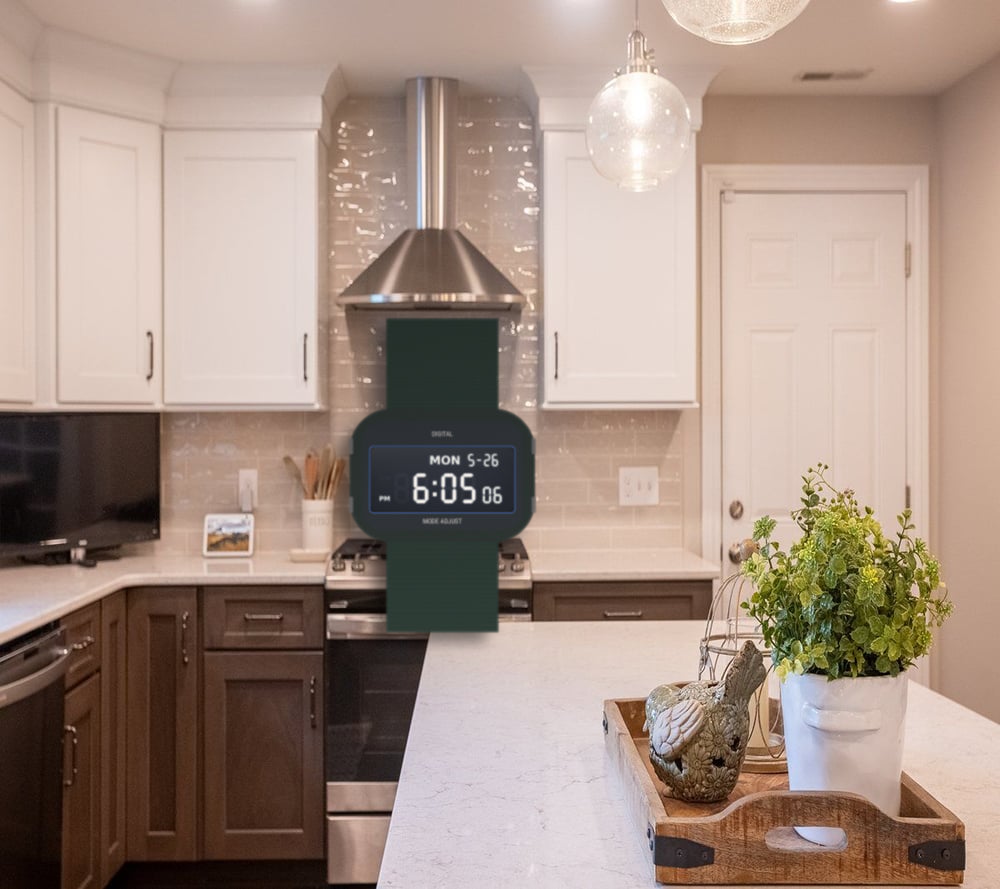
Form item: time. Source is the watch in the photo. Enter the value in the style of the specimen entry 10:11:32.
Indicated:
6:05:06
